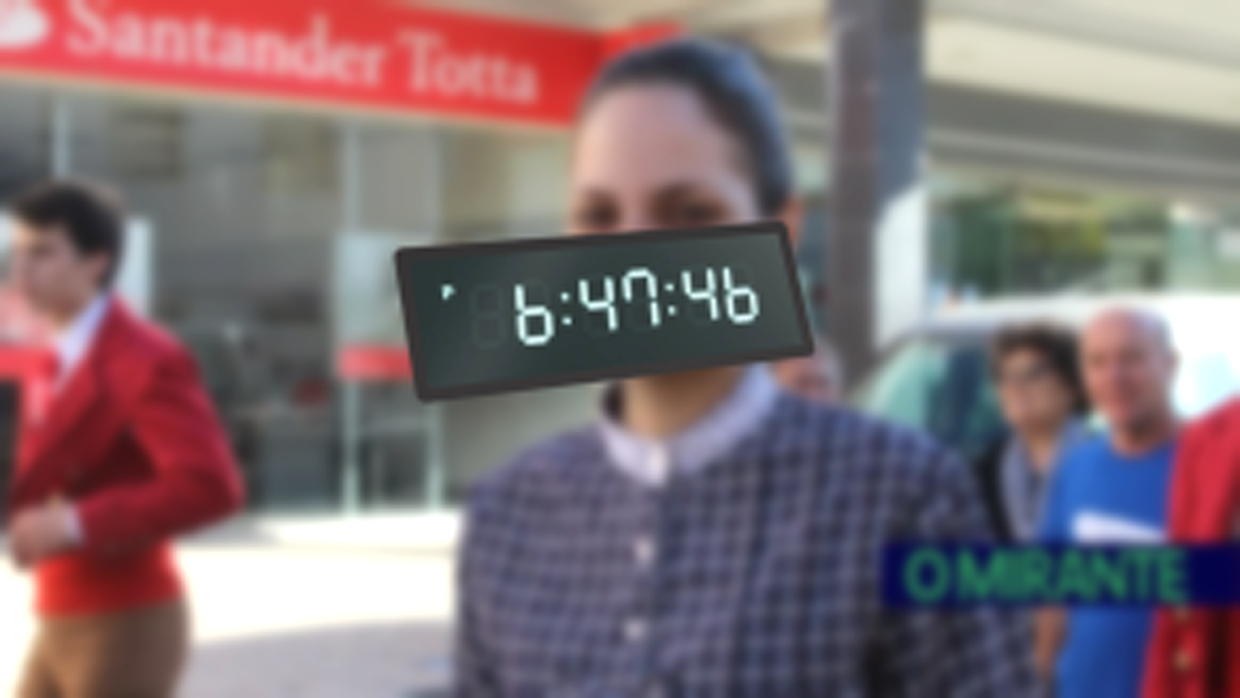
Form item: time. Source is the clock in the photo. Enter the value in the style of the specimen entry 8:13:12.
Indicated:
6:47:46
